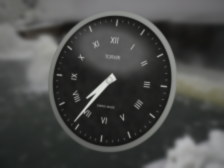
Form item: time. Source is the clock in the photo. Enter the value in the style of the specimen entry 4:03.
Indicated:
7:36
